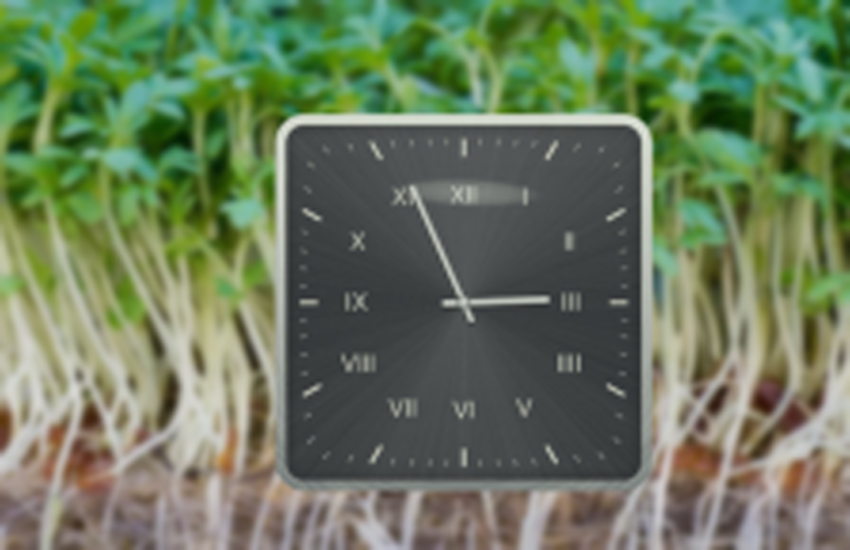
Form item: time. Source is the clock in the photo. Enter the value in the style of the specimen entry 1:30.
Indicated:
2:56
